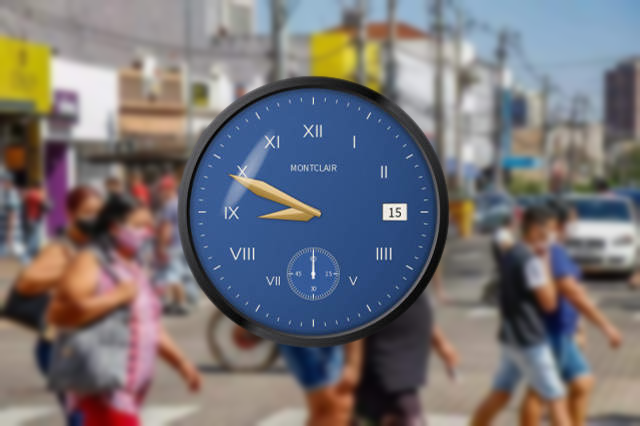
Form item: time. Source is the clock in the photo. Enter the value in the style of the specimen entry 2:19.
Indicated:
8:49
